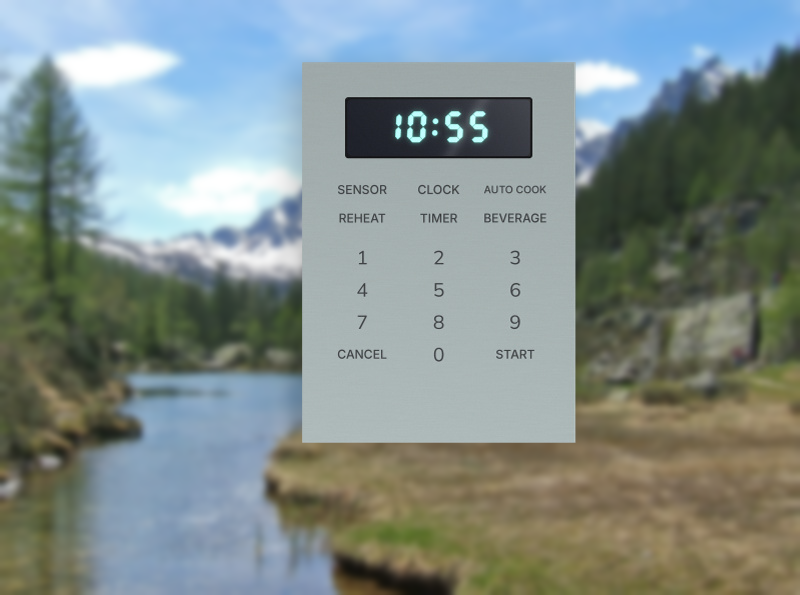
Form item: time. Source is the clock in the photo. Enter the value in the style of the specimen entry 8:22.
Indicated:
10:55
